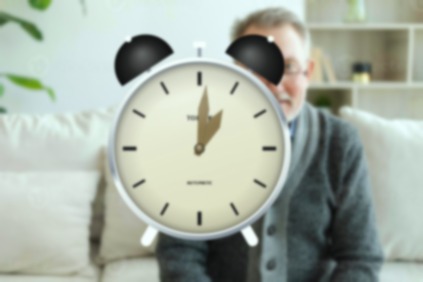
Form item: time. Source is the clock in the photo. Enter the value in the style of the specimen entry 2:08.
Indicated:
1:01
